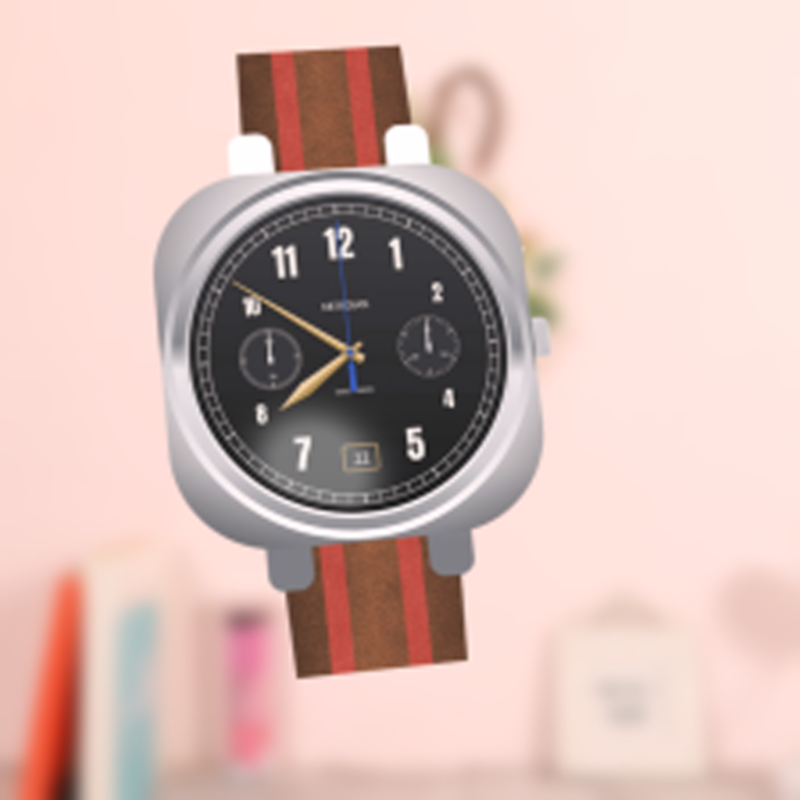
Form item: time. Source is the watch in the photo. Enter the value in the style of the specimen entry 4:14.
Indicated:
7:51
